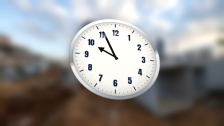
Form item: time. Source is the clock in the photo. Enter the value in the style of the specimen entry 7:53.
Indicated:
9:56
